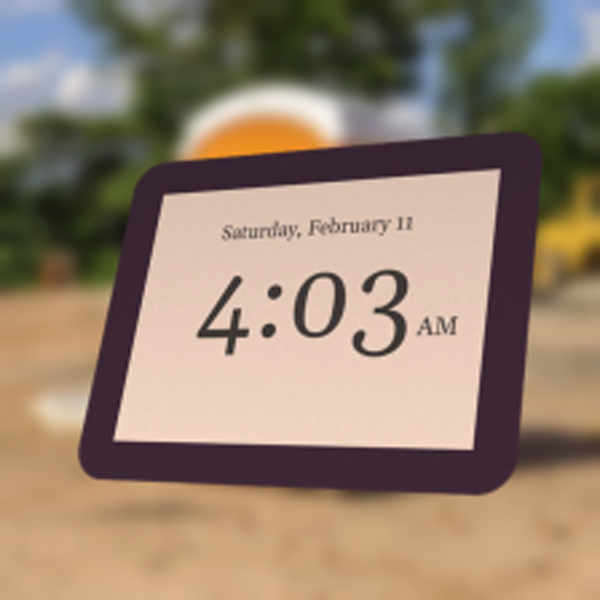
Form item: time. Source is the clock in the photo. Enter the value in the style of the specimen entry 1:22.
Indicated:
4:03
